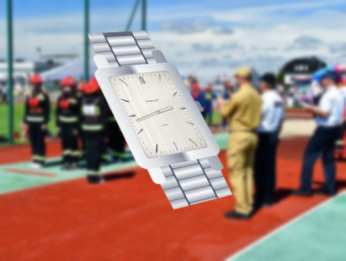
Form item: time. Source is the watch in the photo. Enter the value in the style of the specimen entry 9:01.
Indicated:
2:43
